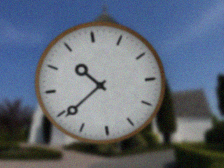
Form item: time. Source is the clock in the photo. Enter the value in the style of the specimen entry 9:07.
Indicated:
10:39
